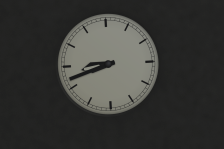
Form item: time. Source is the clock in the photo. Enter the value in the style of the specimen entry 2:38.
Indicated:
8:42
